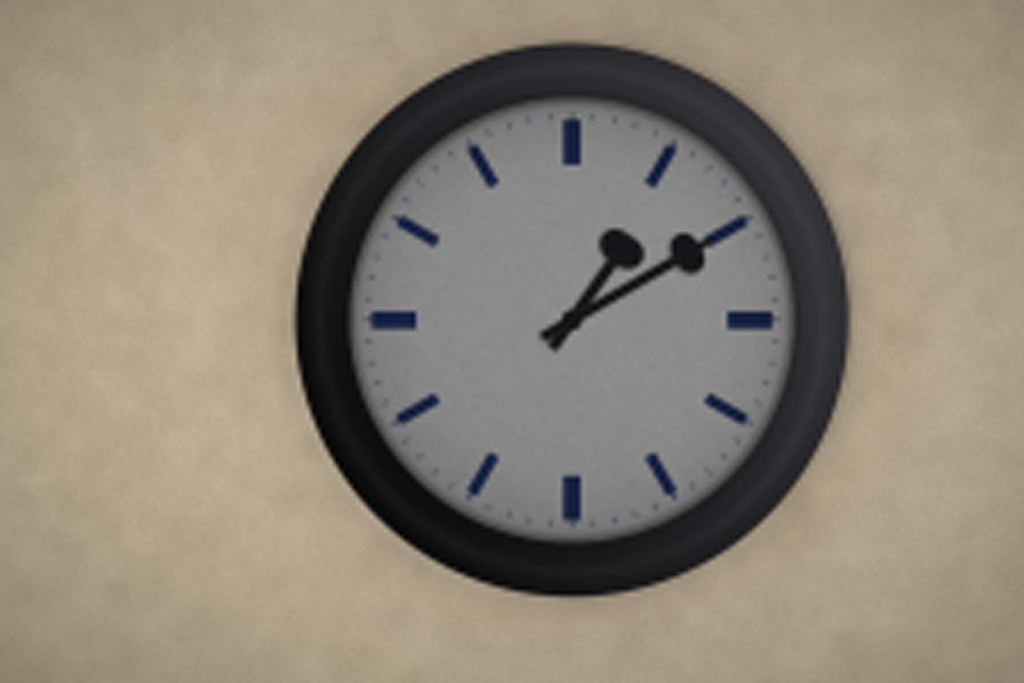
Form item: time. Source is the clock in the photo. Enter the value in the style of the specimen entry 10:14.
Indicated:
1:10
